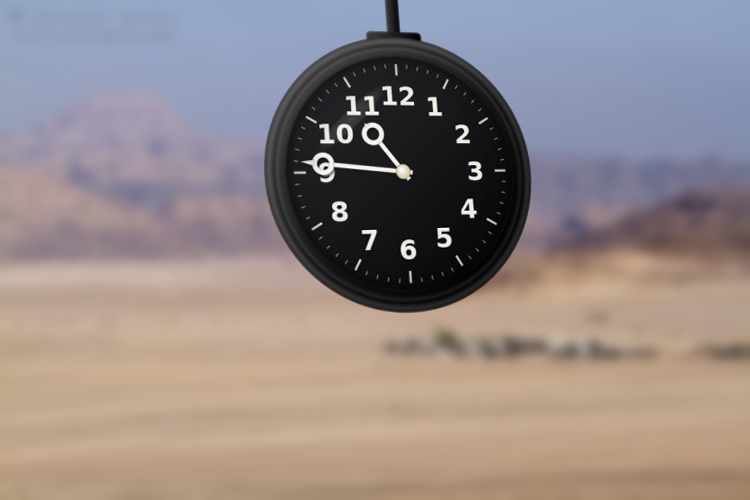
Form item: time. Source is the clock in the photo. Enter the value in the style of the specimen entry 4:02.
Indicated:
10:46
